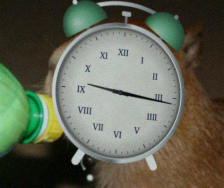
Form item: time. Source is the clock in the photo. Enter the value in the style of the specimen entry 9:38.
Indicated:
9:16
